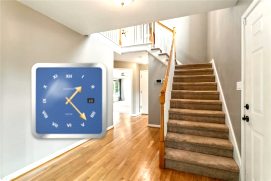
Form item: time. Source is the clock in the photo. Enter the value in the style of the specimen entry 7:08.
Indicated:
1:23
